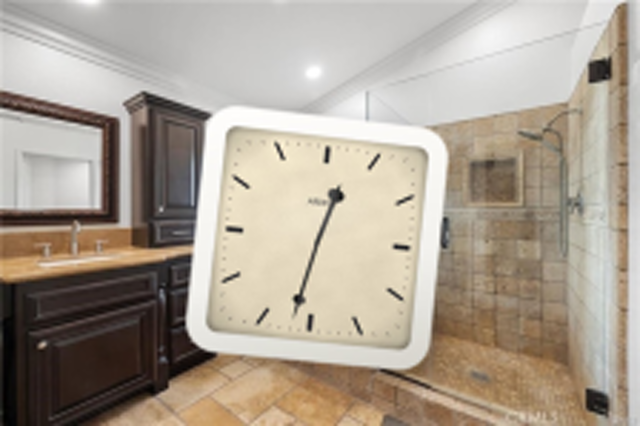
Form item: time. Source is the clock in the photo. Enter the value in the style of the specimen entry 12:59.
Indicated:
12:32
